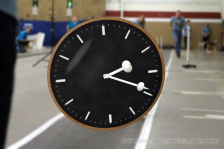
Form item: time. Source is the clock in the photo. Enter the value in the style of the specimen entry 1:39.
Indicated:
2:19
